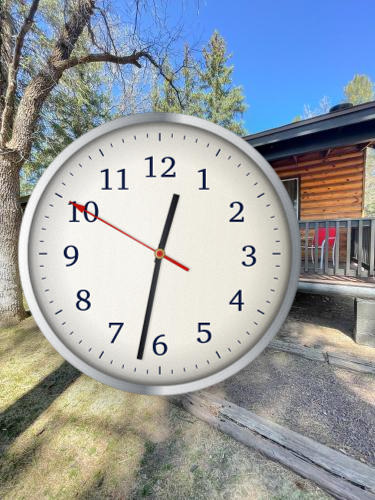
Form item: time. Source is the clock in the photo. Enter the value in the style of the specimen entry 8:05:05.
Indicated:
12:31:50
